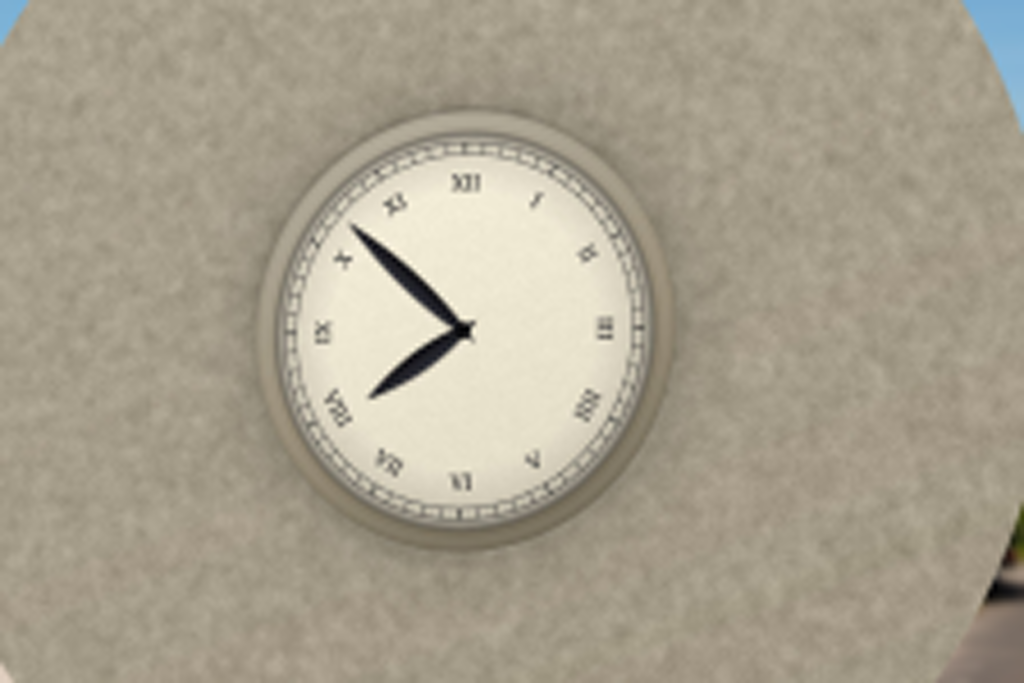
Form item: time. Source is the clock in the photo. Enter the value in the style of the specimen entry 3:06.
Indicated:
7:52
